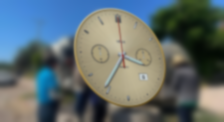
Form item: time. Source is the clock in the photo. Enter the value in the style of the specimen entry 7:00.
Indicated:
3:36
